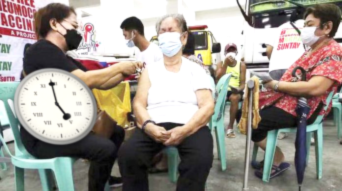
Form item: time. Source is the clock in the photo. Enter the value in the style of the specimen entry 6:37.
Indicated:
4:59
